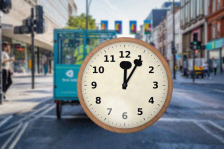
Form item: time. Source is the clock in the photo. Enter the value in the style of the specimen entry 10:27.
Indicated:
12:05
